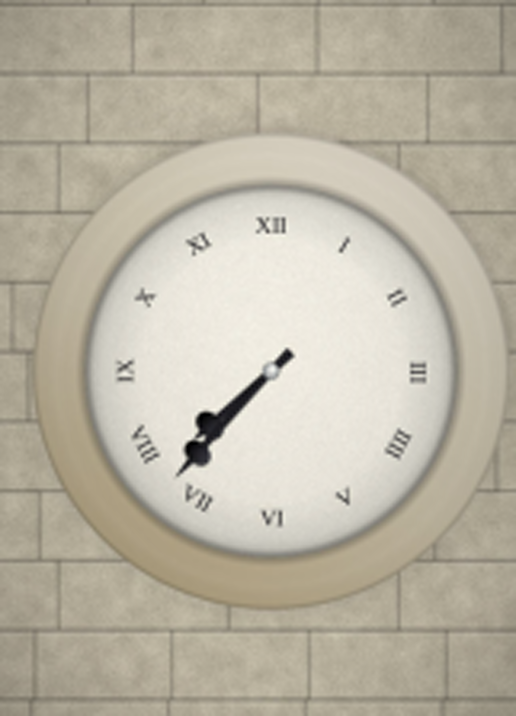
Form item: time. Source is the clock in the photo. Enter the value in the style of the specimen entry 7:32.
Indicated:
7:37
